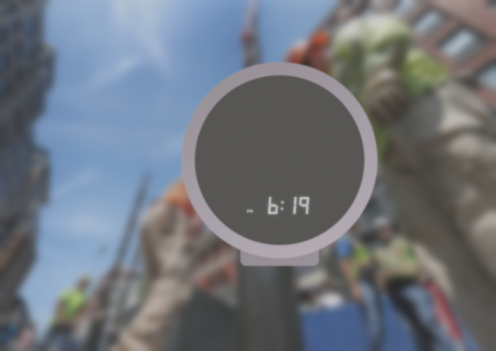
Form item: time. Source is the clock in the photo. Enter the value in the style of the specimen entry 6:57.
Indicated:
6:19
